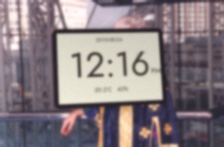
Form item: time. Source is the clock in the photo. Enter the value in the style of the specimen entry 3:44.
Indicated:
12:16
